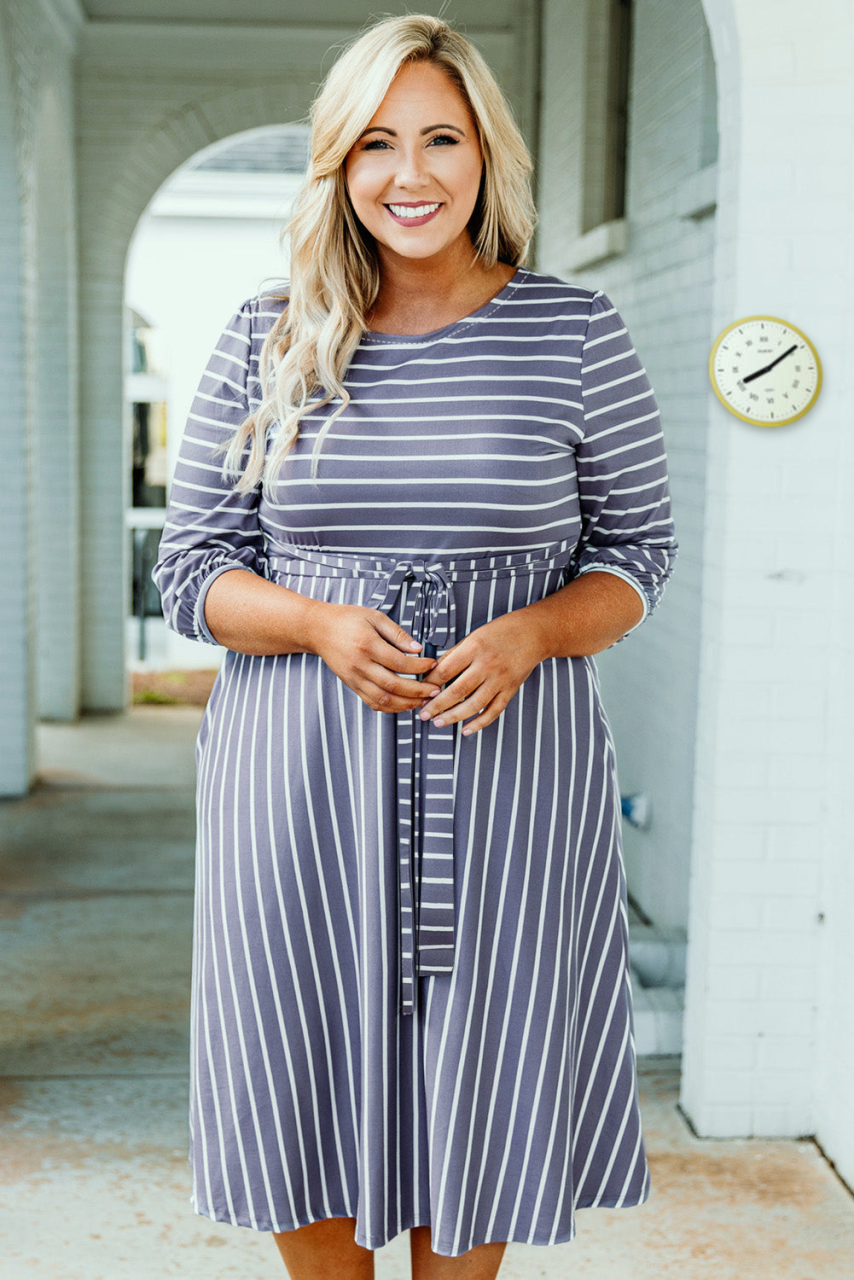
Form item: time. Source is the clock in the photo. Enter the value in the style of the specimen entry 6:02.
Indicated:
8:09
